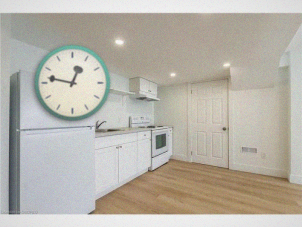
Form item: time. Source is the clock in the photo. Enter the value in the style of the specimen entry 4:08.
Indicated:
12:47
